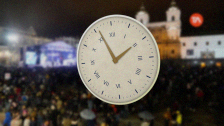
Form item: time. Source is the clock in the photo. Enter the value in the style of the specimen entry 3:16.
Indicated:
1:56
